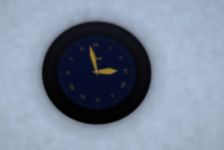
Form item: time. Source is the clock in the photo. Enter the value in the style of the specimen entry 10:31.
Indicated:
2:58
